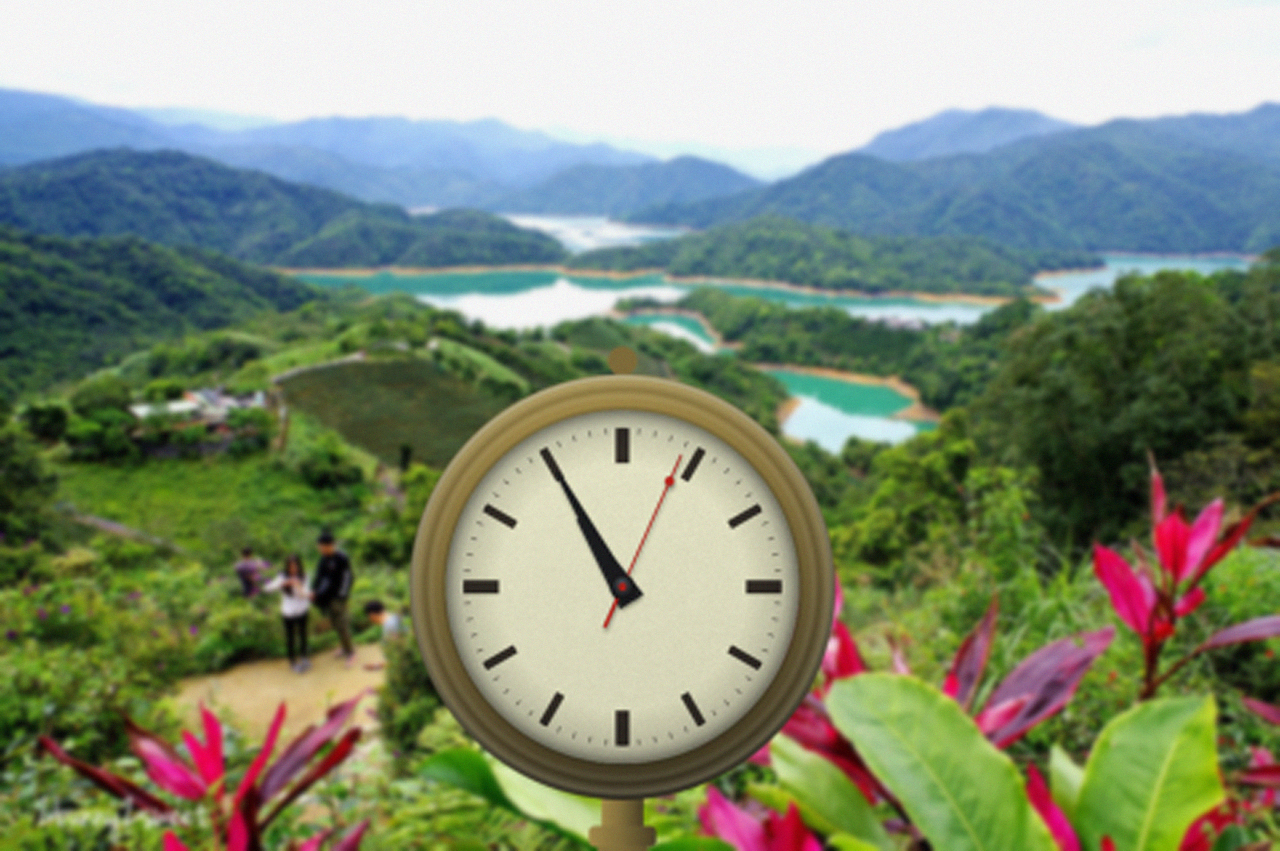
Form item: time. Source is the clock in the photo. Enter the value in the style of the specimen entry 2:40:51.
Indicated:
10:55:04
